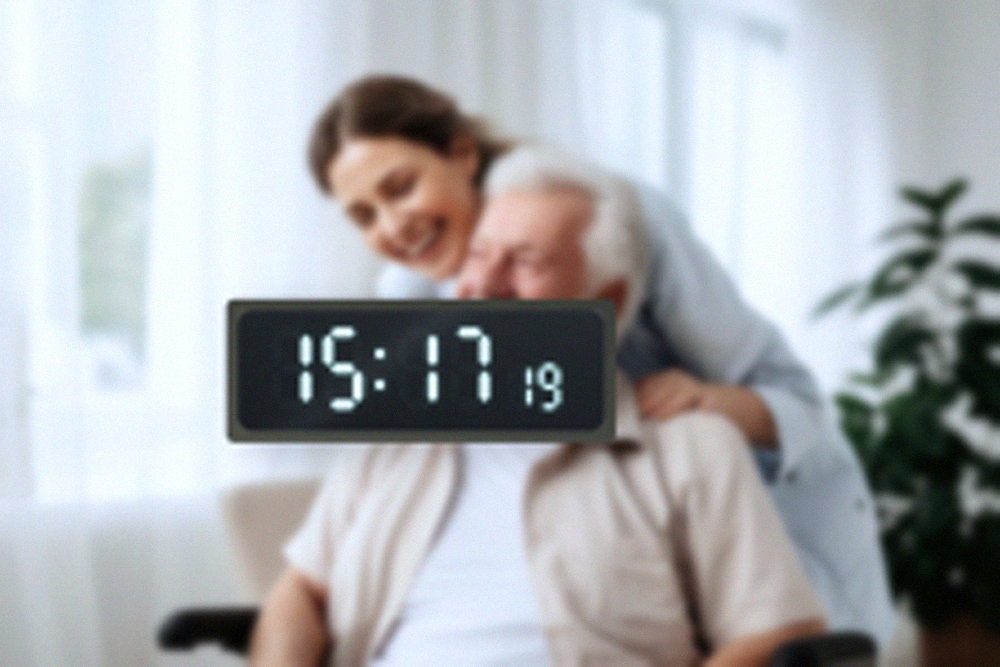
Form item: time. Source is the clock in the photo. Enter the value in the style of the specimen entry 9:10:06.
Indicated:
15:17:19
